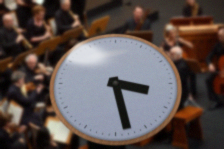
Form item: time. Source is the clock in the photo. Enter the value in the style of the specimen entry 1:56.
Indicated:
3:28
